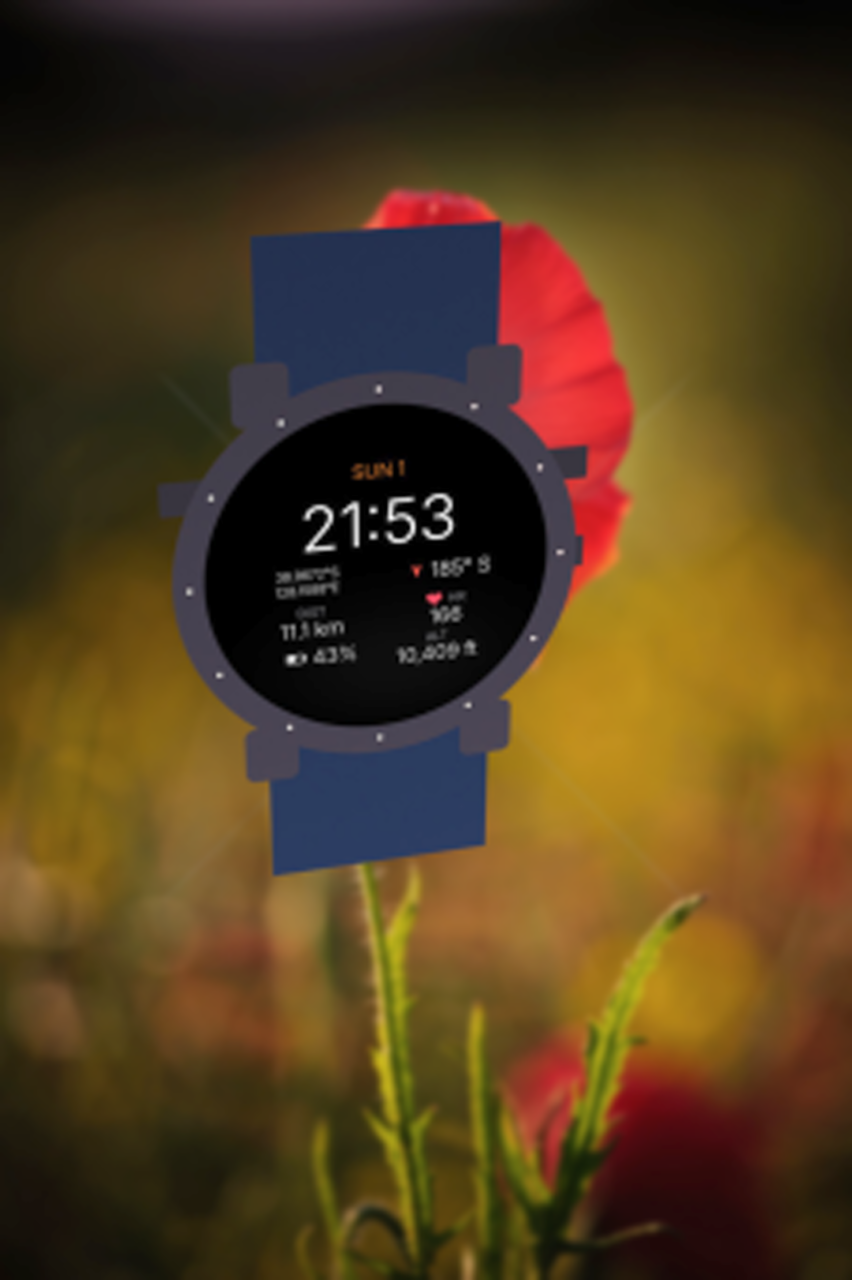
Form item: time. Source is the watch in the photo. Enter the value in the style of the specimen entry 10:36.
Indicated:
21:53
